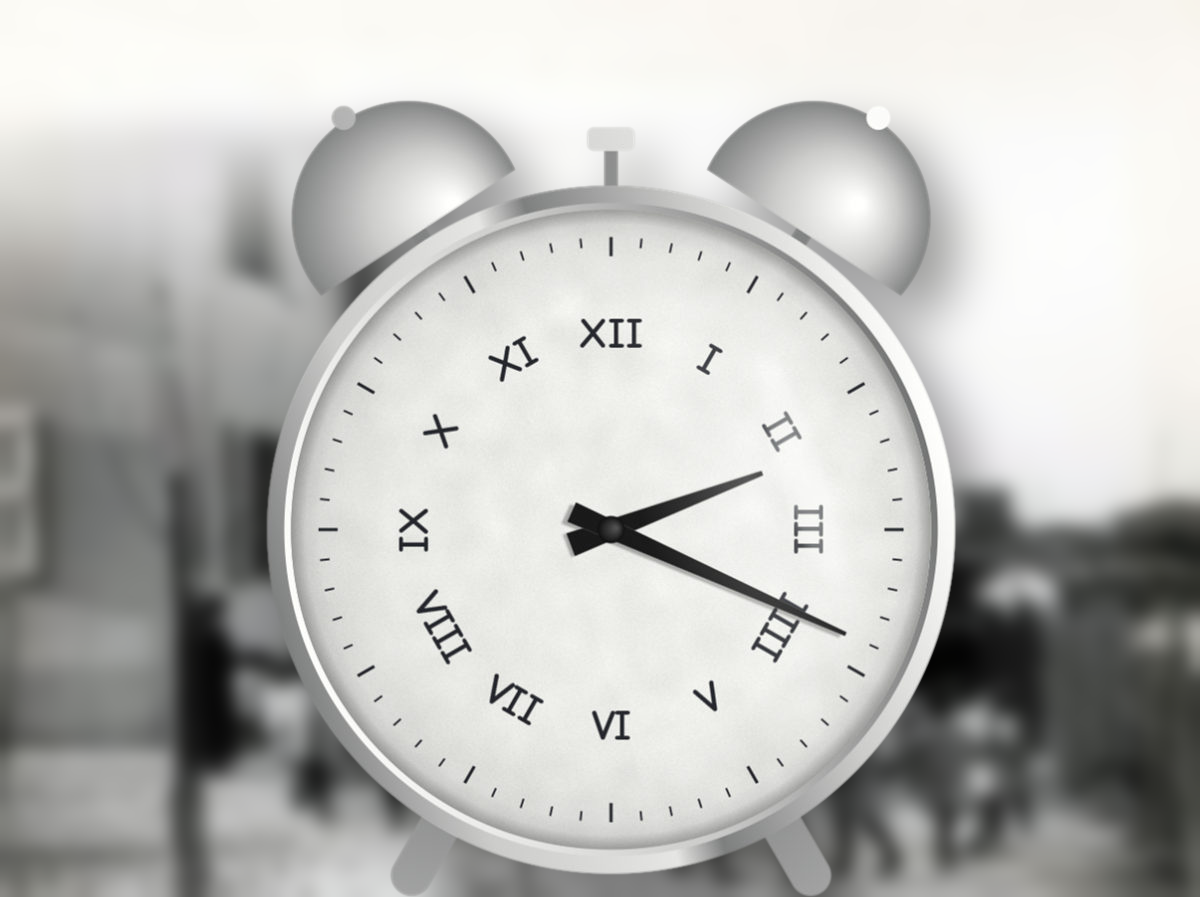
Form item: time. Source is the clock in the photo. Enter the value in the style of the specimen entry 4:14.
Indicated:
2:19
